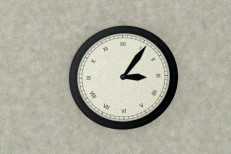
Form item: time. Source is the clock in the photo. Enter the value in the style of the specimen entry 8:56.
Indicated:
3:06
